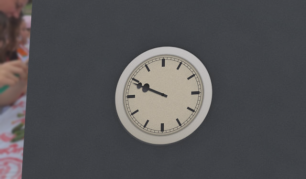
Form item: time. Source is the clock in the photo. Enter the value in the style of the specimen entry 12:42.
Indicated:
9:49
